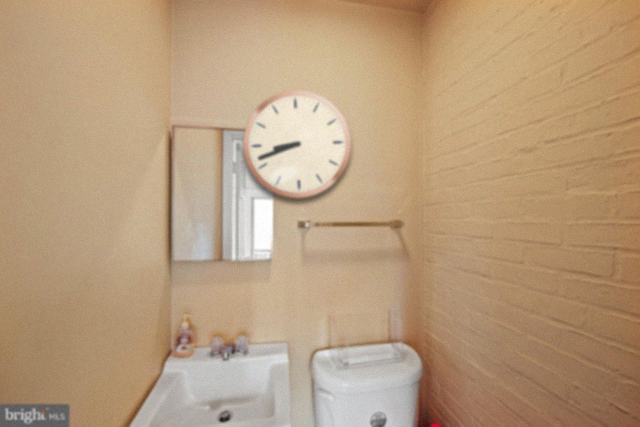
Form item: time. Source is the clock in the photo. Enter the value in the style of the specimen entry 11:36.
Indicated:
8:42
